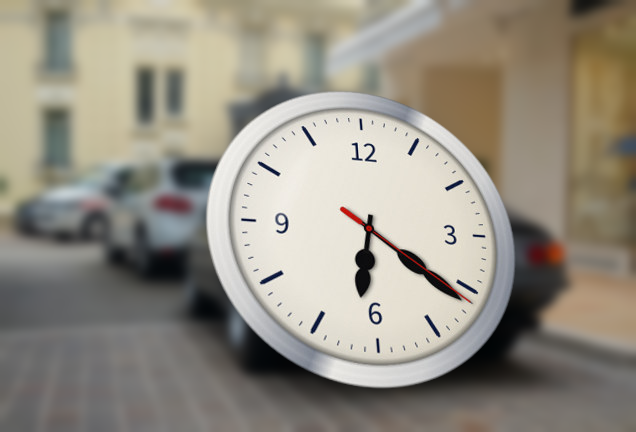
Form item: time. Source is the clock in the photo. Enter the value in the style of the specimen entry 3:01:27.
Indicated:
6:21:21
